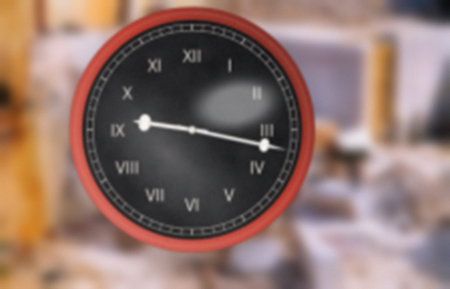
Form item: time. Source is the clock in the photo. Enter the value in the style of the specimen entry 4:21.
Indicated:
9:17
